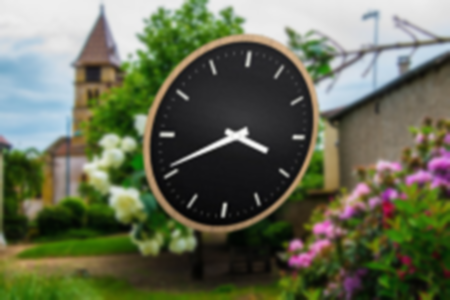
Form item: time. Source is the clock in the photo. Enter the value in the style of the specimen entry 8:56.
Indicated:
3:41
